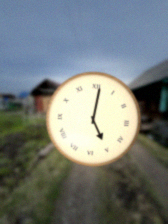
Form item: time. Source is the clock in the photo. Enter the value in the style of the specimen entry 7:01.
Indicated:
5:01
